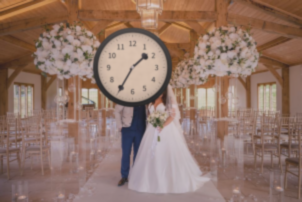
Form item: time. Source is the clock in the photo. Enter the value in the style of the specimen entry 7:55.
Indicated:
1:35
